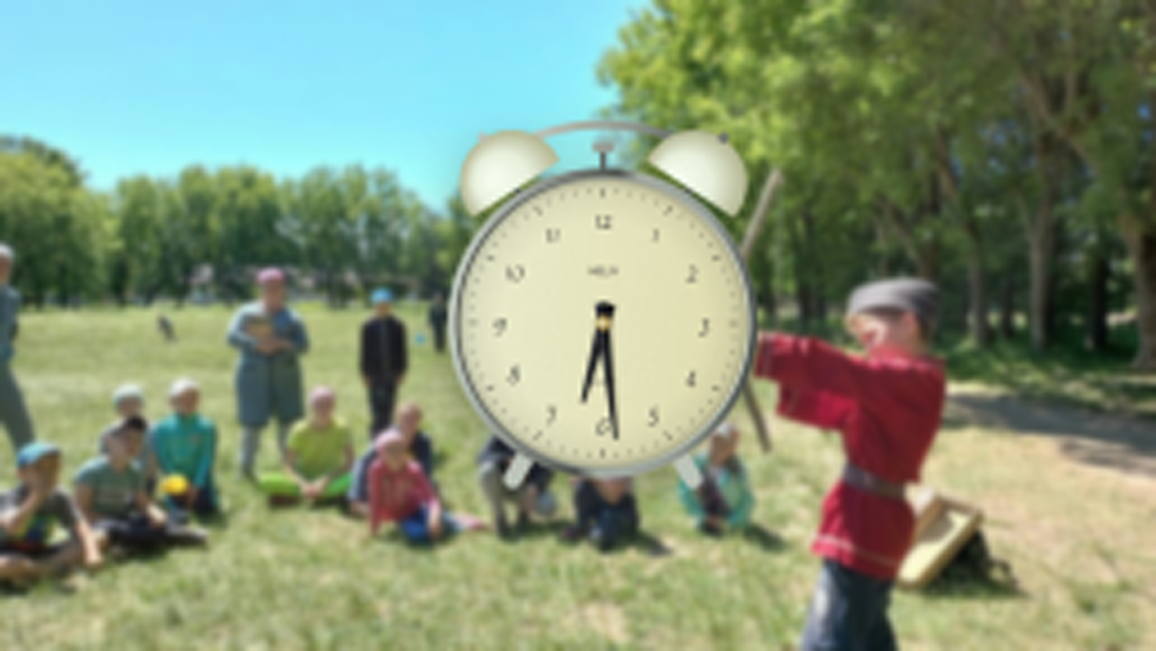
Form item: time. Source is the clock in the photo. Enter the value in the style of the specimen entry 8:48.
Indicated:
6:29
